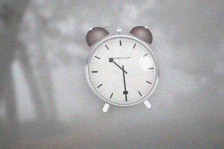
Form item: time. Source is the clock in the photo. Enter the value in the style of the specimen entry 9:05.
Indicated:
10:30
